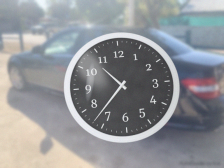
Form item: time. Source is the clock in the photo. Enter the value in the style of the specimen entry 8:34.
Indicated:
10:37
